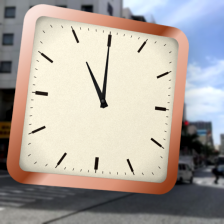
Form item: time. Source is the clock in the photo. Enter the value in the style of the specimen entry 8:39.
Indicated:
11:00
